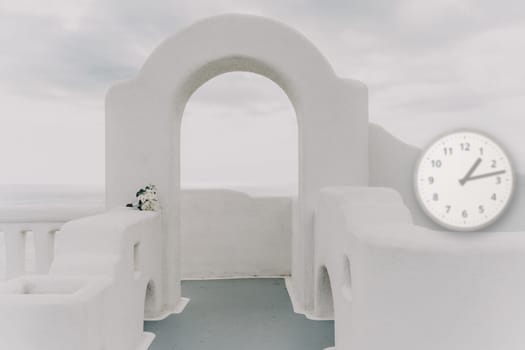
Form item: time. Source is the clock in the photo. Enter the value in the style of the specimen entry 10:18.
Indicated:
1:13
